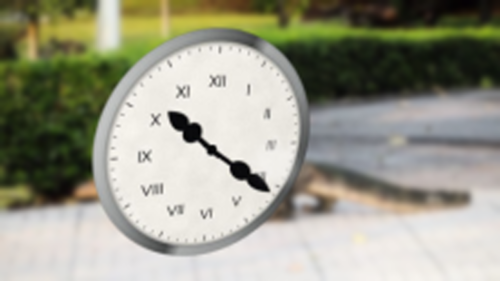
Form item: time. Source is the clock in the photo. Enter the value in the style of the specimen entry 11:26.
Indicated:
10:21
